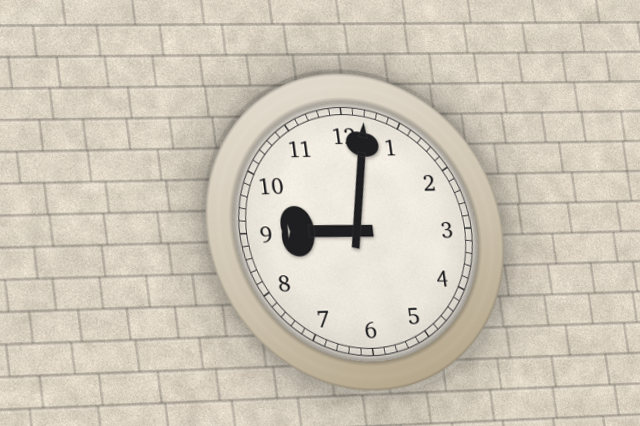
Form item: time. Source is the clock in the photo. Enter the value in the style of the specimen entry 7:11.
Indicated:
9:02
